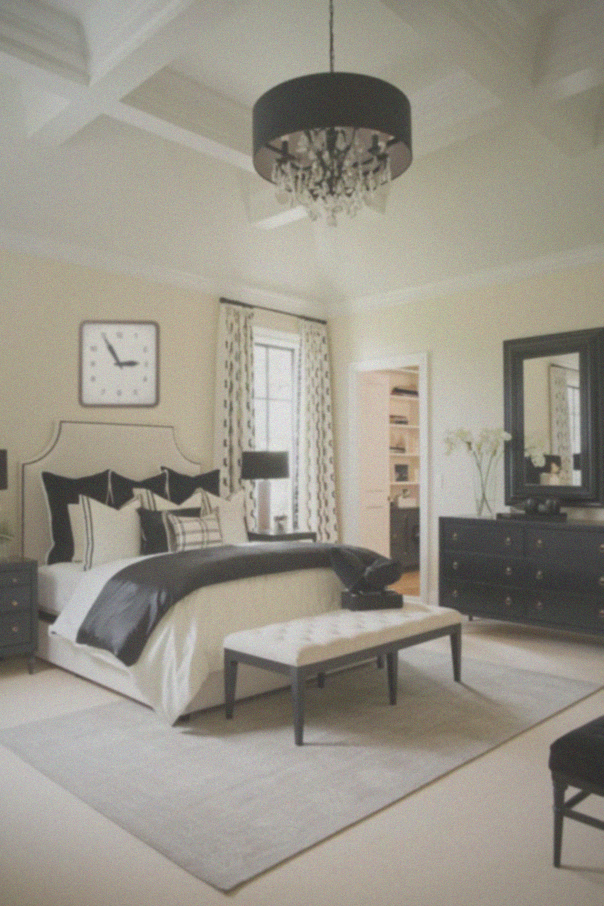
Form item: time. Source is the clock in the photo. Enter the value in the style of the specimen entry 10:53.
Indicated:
2:55
